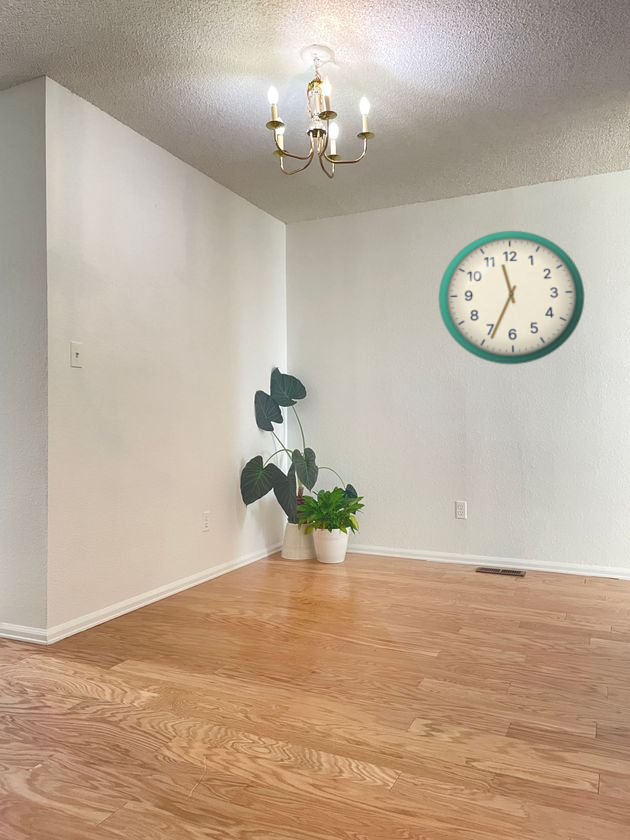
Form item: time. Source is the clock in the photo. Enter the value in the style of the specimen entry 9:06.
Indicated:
11:34
